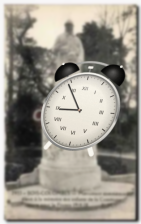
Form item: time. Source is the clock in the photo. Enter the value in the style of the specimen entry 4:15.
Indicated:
8:54
